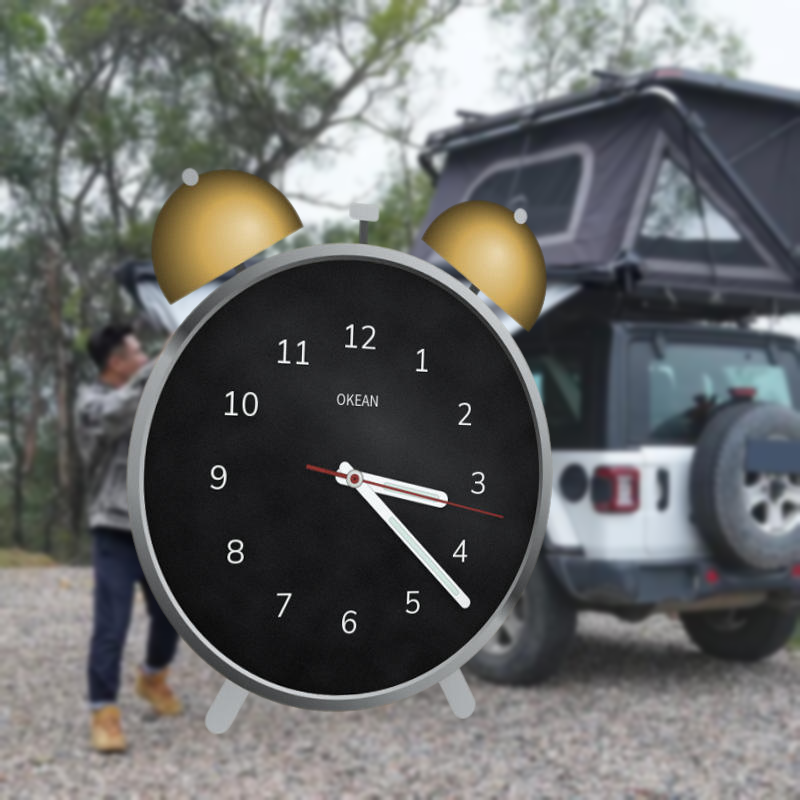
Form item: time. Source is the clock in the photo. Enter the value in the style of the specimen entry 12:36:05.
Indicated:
3:22:17
